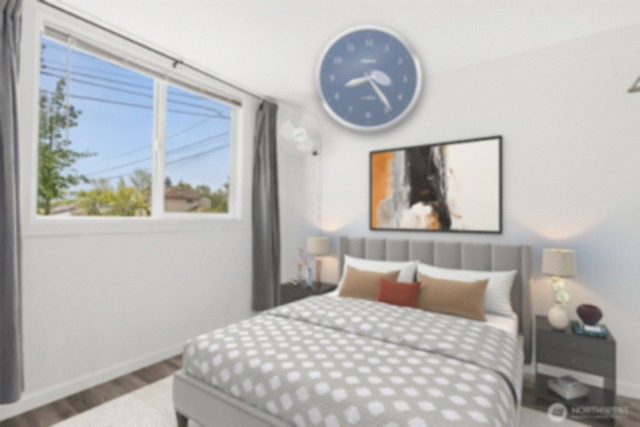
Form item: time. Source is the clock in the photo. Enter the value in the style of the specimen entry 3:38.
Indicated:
8:24
